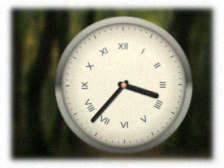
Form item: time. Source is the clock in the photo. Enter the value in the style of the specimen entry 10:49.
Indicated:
3:37
